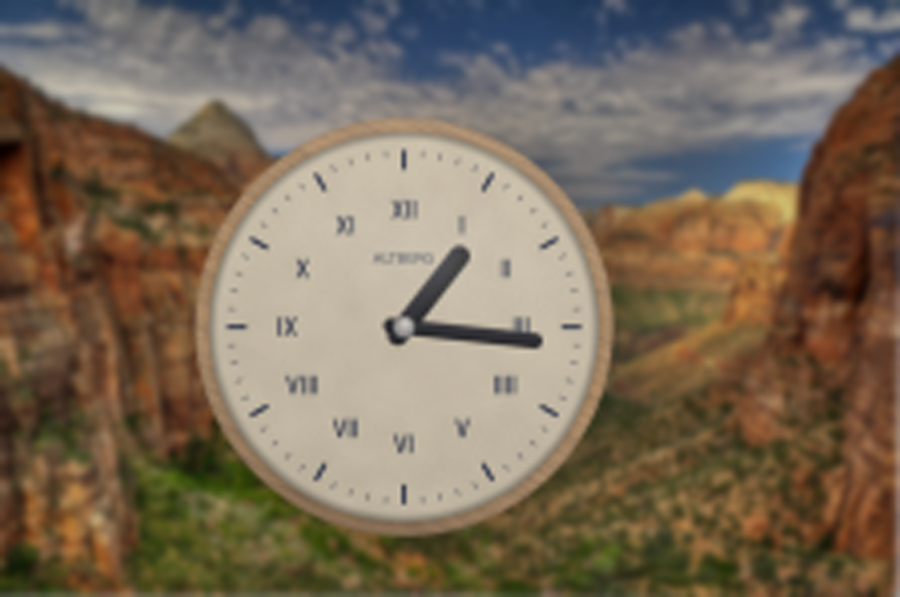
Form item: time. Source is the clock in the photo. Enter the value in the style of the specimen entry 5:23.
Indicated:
1:16
